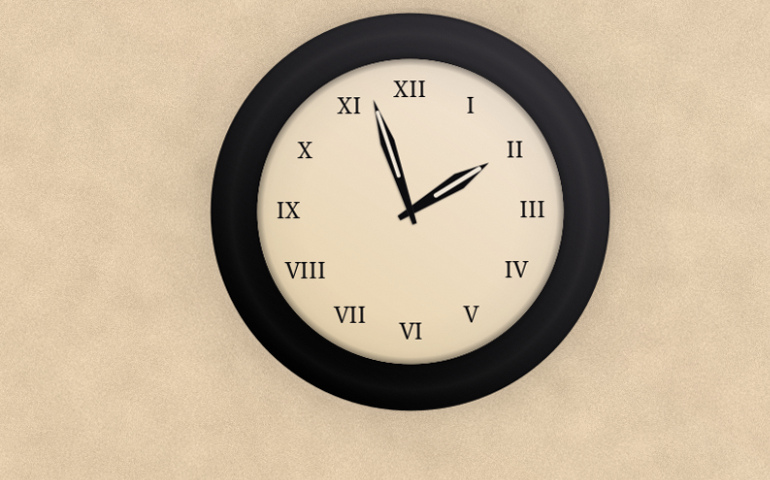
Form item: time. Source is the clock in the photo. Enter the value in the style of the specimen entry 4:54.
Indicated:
1:57
